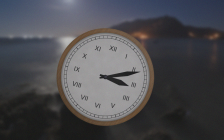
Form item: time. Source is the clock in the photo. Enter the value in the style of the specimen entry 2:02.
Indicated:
3:11
